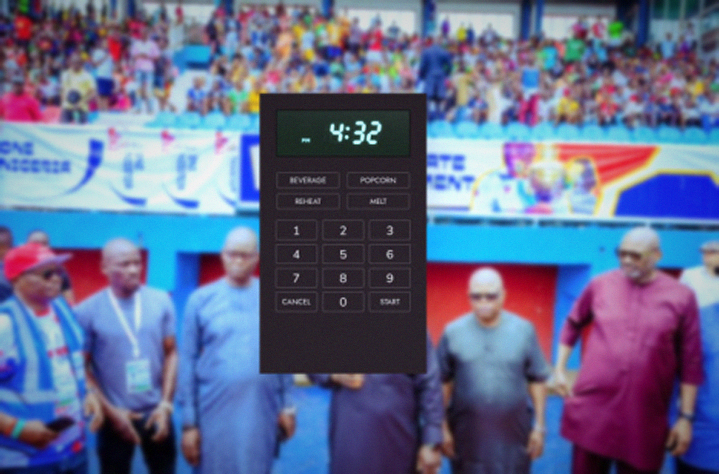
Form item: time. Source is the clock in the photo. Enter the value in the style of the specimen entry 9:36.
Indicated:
4:32
